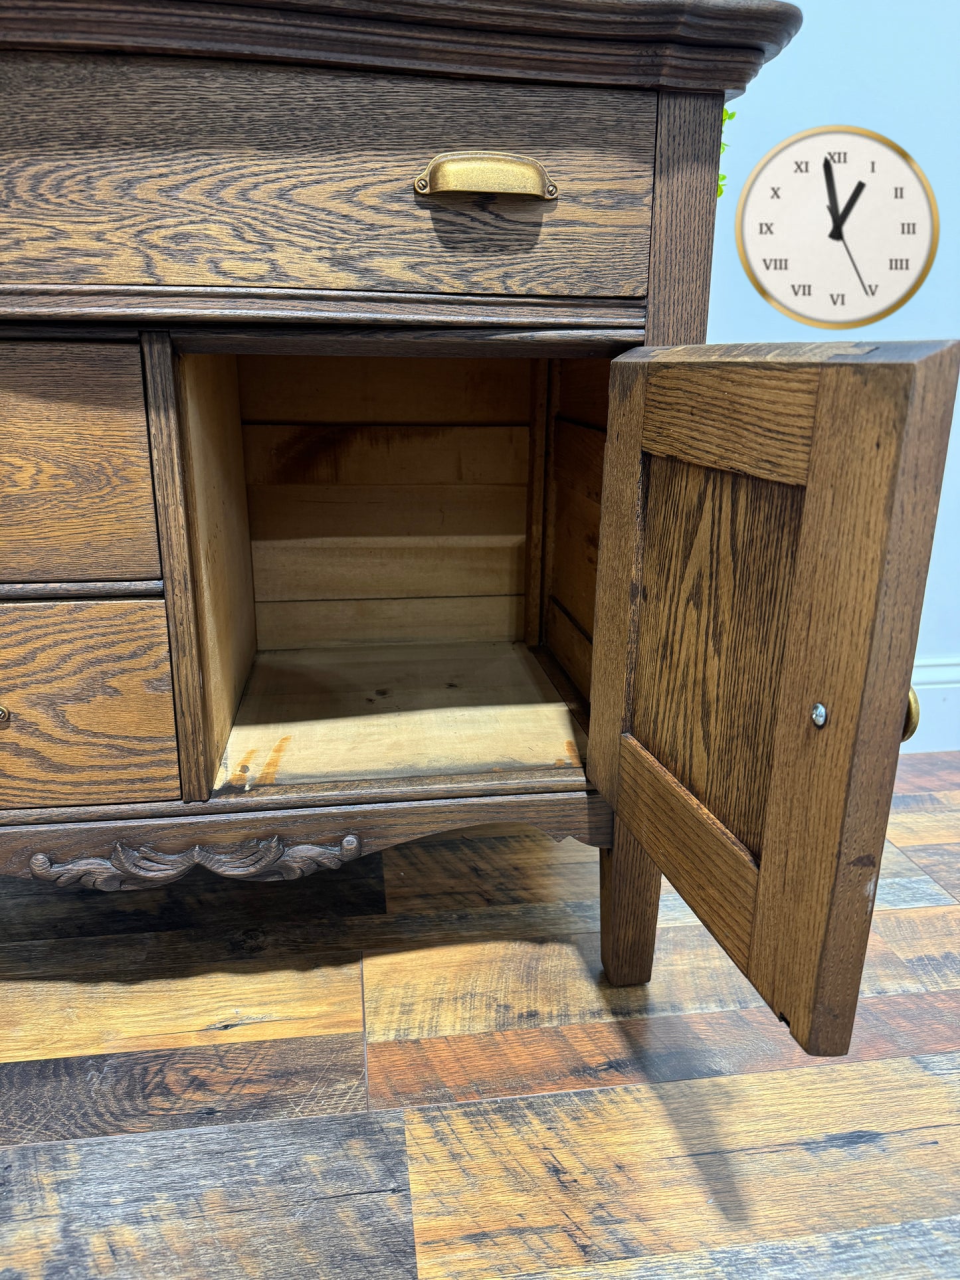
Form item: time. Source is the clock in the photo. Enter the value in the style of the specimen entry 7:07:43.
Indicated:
12:58:26
